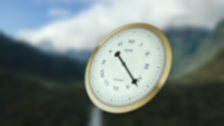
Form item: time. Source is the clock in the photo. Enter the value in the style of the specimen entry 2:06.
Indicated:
10:22
